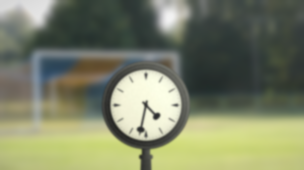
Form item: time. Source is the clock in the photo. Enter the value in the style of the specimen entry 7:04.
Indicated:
4:32
